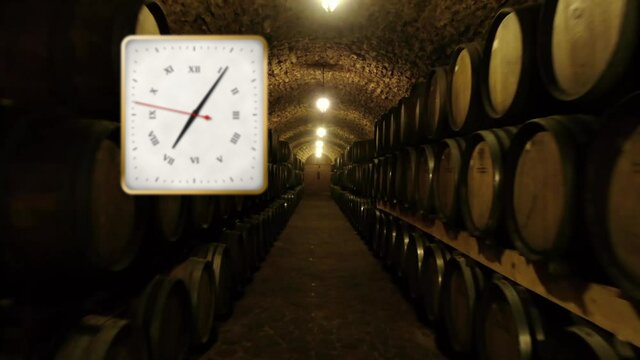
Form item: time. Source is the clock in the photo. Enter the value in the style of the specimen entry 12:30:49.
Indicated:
7:05:47
